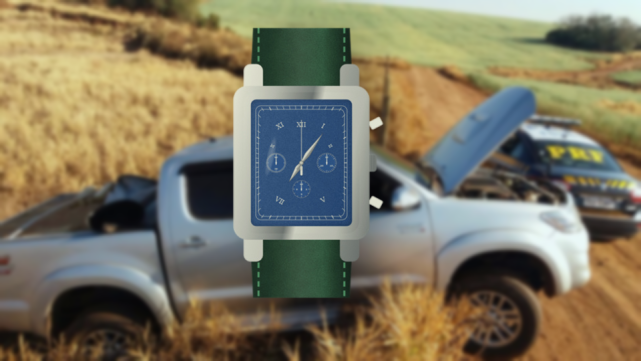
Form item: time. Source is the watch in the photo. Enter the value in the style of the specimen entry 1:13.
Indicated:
7:06
